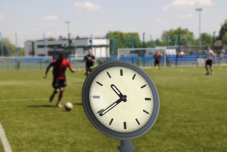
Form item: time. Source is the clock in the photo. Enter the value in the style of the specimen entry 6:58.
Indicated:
10:39
